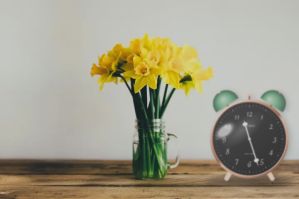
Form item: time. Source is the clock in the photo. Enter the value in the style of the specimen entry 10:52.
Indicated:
11:27
